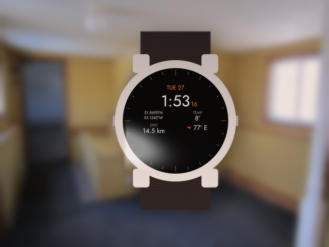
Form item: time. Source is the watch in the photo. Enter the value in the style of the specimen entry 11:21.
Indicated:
1:53
